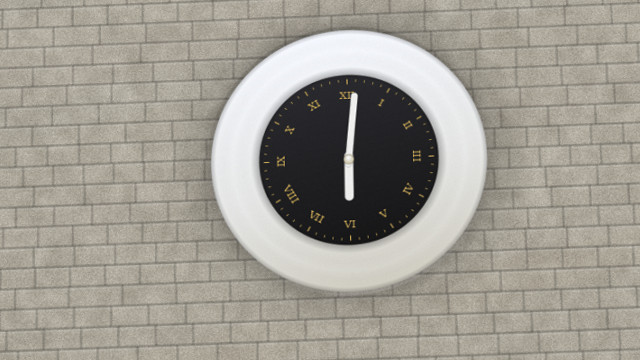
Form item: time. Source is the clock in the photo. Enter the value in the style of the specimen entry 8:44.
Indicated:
6:01
